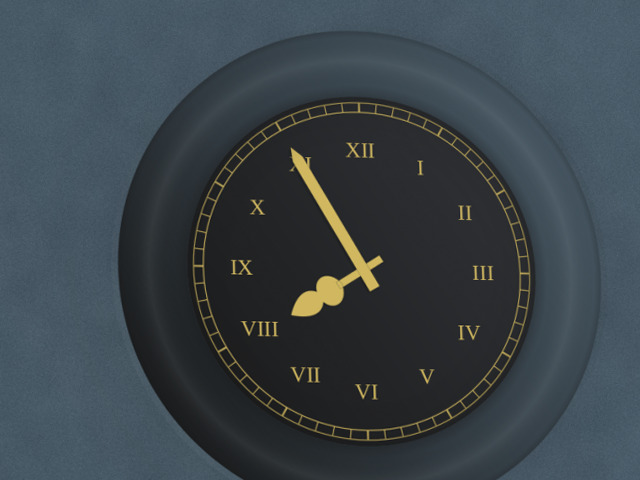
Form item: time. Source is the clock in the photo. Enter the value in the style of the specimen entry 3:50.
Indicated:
7:55
